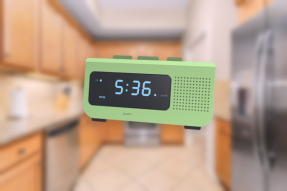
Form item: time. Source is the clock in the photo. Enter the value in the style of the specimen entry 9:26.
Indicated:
5:36
